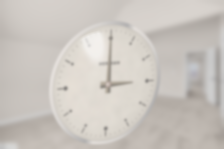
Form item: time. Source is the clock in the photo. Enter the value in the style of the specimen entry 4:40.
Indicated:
3:00
